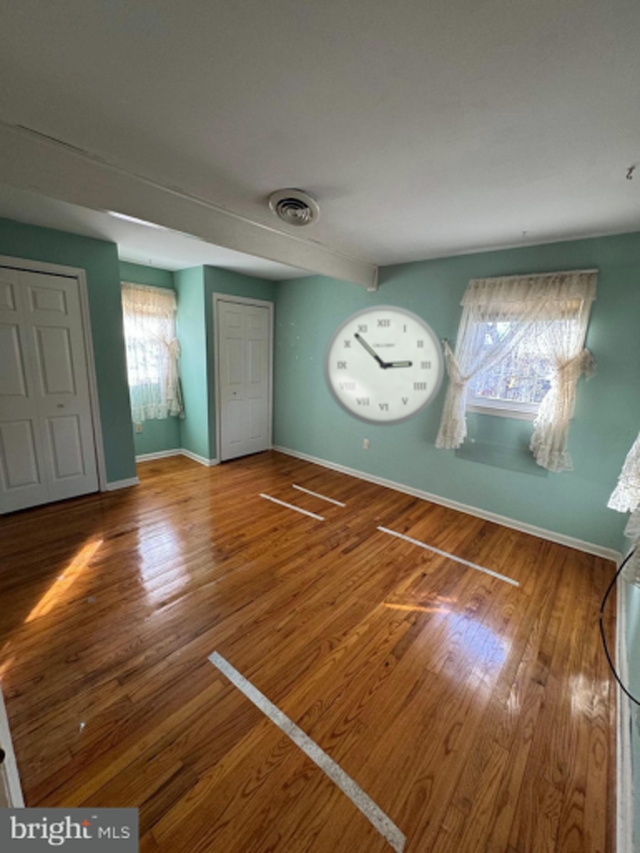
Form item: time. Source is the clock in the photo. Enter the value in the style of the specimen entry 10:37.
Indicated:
2:53
